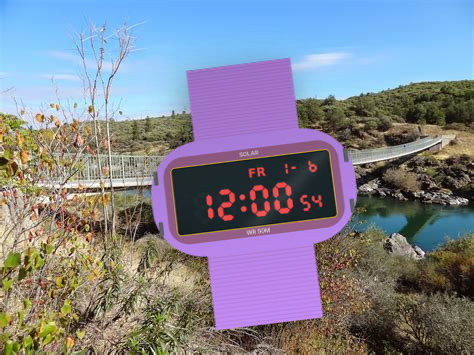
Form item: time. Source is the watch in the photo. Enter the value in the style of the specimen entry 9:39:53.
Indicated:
12:00:54
